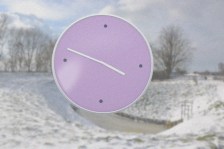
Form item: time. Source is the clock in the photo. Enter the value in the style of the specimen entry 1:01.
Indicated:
3:48
